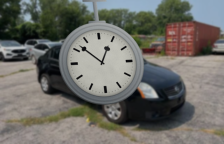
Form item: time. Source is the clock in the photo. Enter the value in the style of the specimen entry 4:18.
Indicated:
12:52
